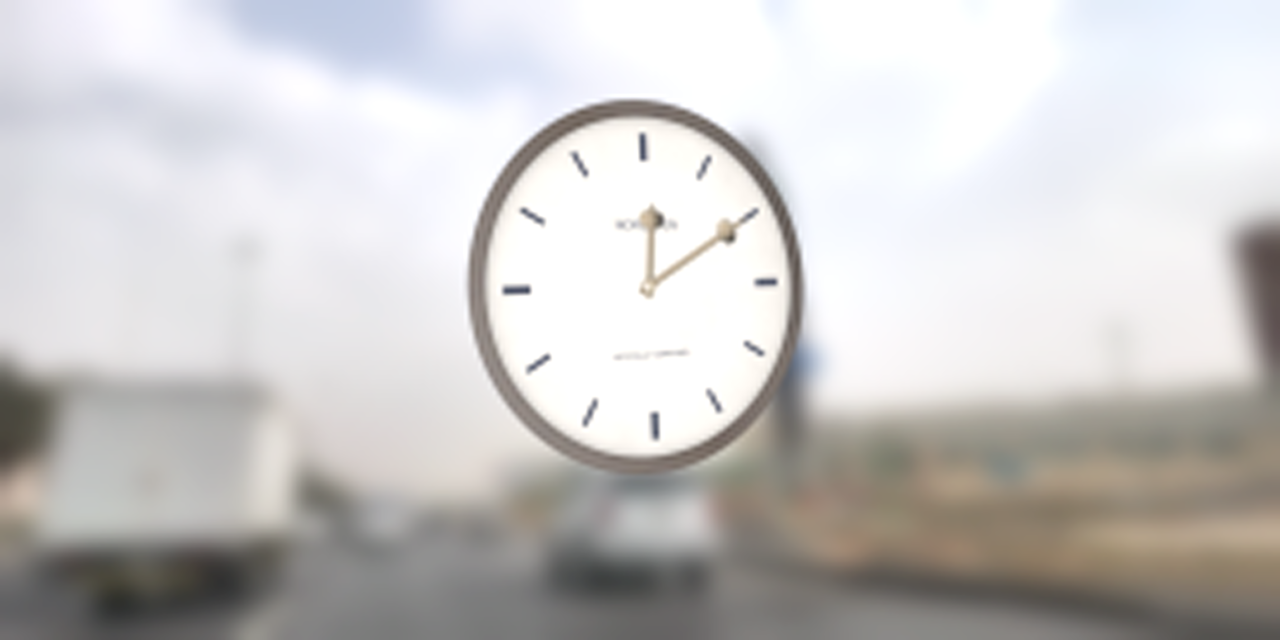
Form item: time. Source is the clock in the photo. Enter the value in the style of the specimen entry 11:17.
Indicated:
12:10
